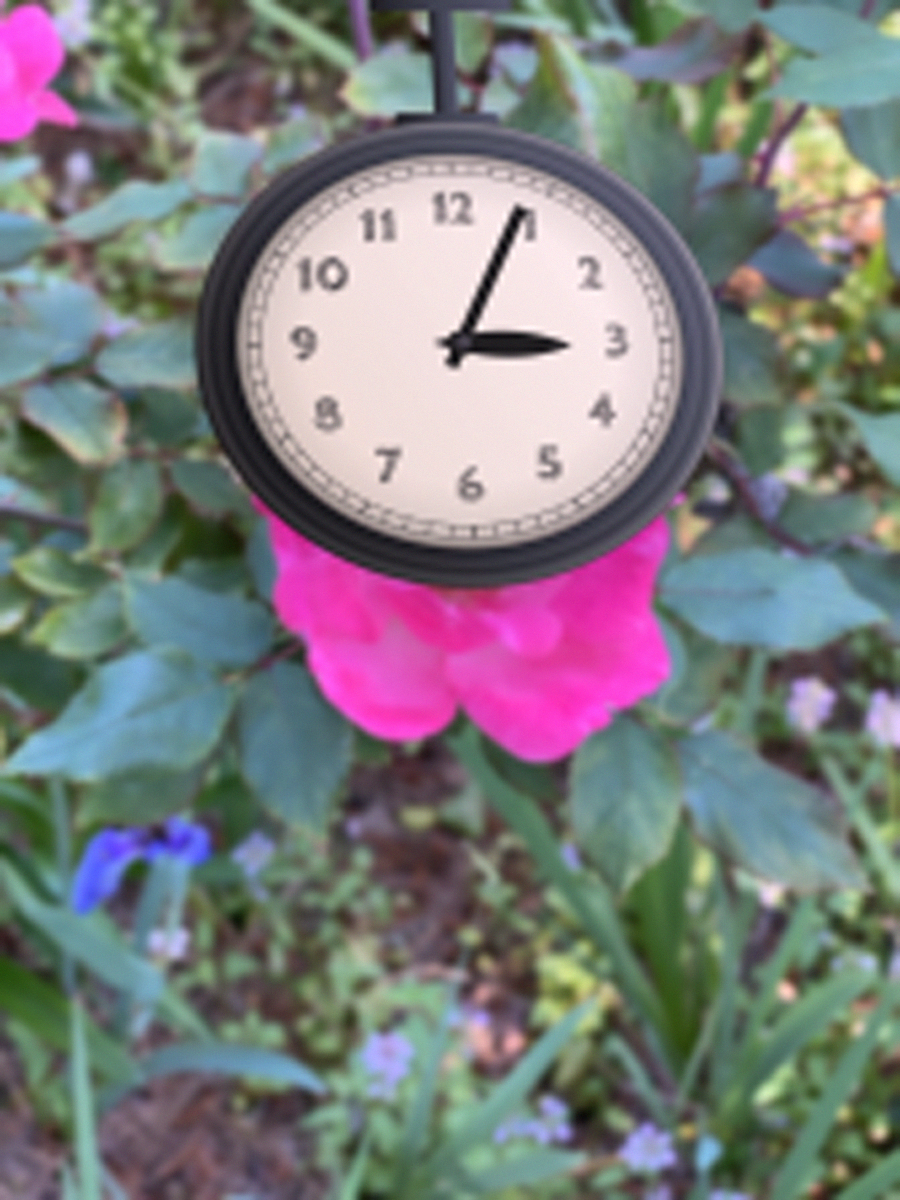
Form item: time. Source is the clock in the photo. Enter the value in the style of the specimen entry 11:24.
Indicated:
3:04
